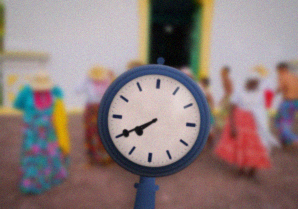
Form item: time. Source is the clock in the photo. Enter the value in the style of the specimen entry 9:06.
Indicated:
7:40
